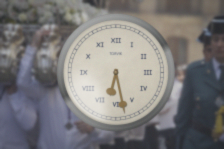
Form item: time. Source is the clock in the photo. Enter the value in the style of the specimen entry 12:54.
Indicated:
6:28
